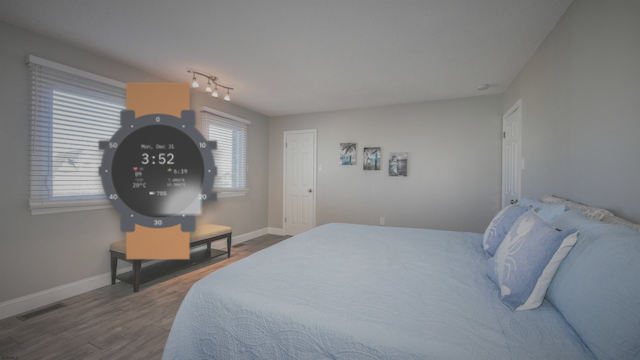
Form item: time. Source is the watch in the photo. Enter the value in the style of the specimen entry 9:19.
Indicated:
3:52
